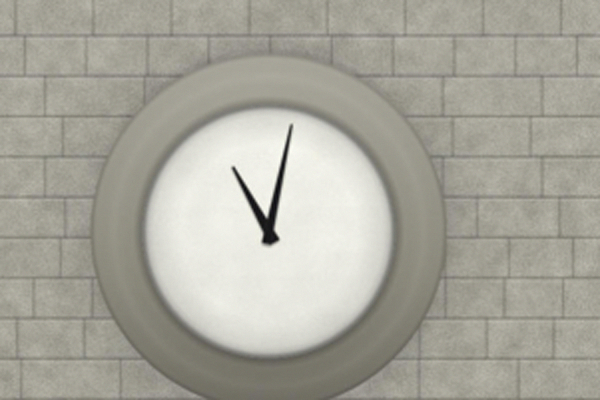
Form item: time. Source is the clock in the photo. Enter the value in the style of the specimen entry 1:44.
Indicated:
11:02
